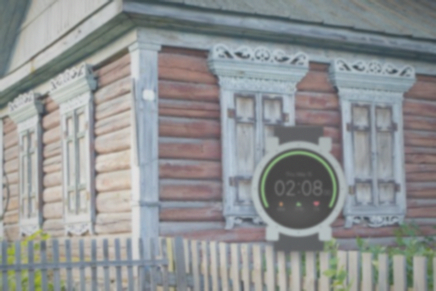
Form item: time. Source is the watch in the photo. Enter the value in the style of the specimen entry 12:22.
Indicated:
2:08
